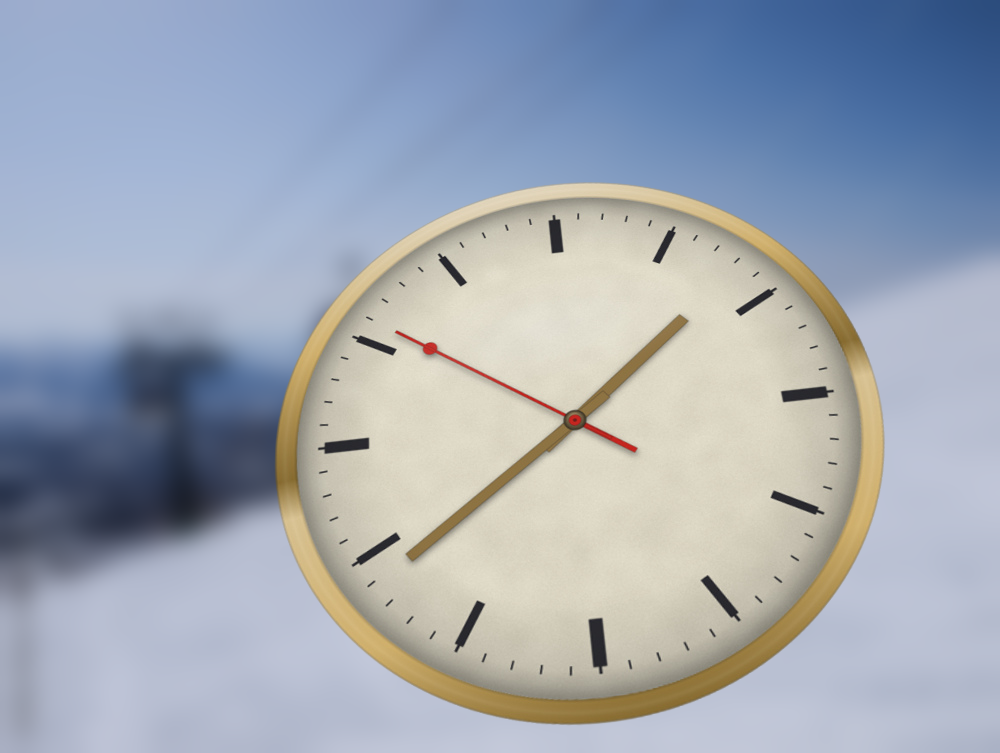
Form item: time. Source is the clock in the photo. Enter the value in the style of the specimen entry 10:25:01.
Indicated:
1:38:51
